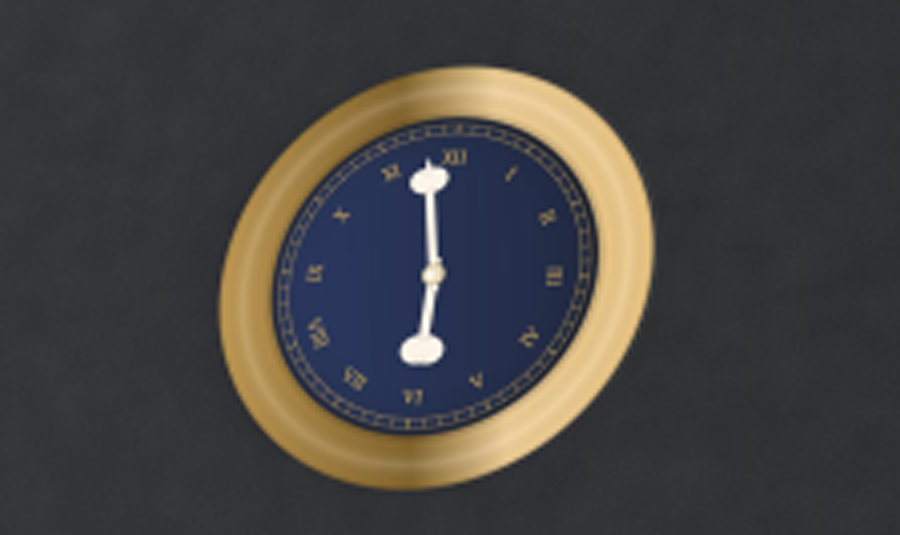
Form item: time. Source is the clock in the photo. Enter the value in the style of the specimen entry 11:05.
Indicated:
5:58
